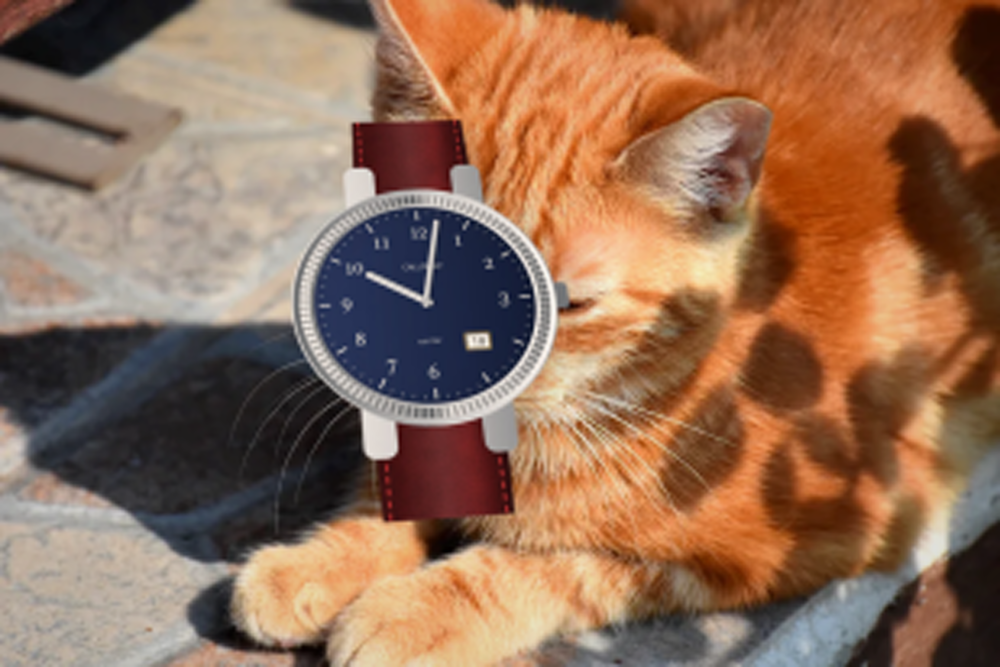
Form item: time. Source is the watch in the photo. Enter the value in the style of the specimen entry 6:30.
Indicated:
10:02
